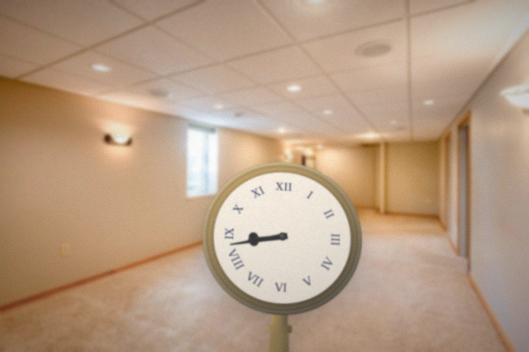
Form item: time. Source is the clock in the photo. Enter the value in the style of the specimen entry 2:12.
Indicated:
8:43
